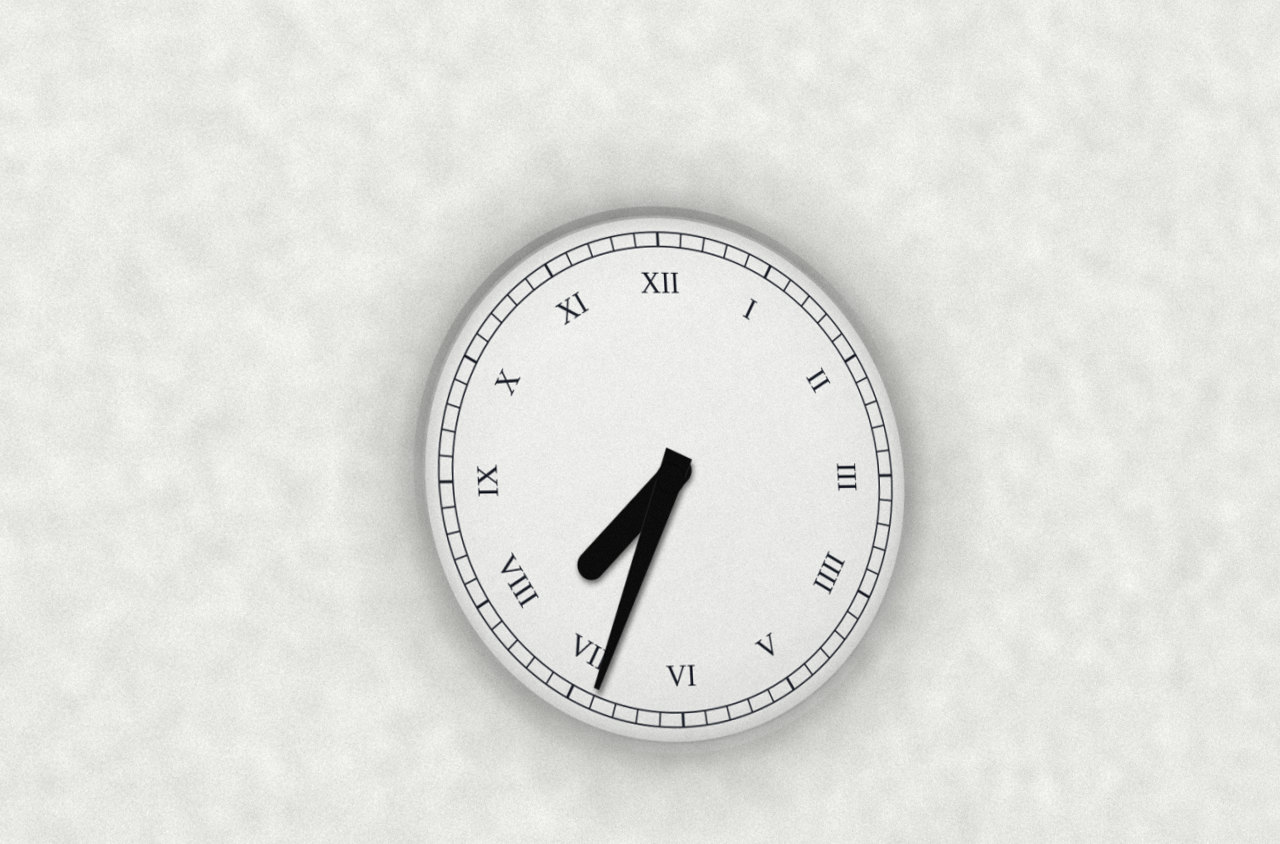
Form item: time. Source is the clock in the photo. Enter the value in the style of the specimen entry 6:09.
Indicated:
7:34
